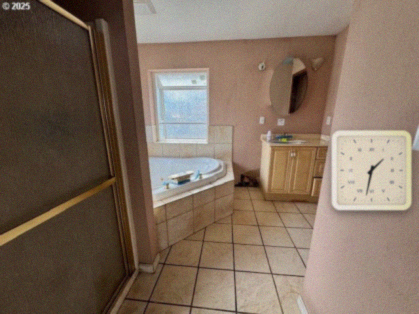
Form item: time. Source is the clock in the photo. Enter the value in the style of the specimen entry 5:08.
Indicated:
1:32
